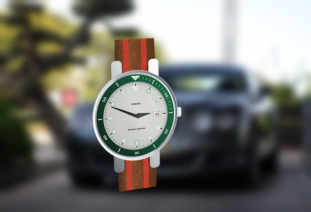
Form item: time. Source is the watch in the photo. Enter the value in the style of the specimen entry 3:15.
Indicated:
2:49
